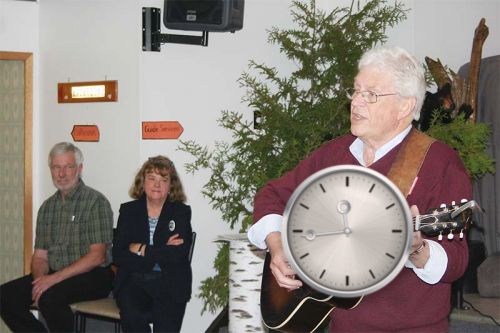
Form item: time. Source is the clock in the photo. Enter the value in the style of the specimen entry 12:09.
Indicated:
11:44
